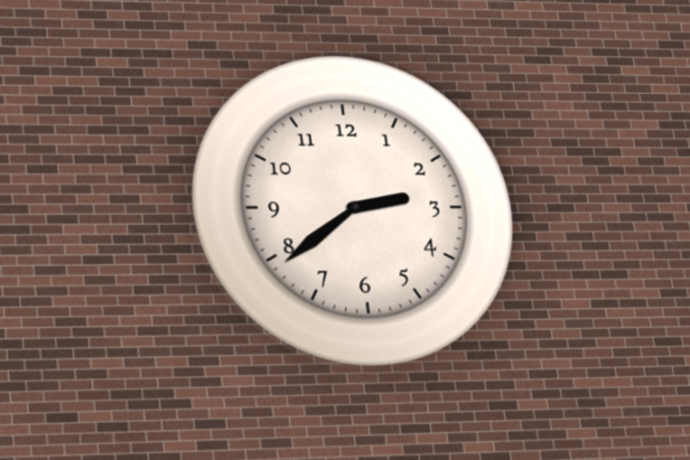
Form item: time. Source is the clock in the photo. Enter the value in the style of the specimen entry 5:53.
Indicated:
2:39
